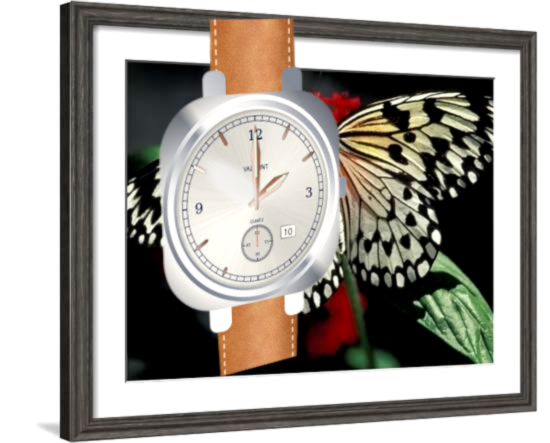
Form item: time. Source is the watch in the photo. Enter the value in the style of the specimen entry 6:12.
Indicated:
2:00
